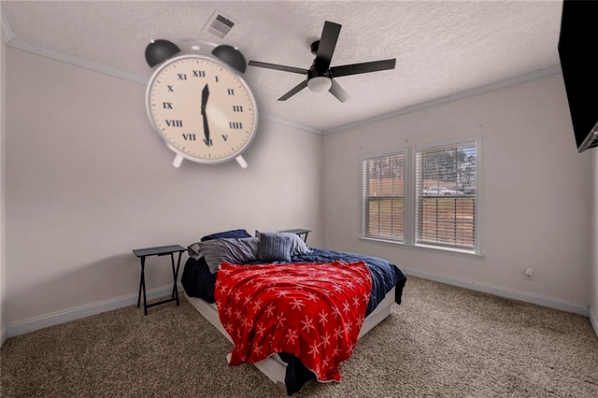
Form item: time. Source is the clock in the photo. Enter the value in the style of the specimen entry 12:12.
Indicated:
12:30
